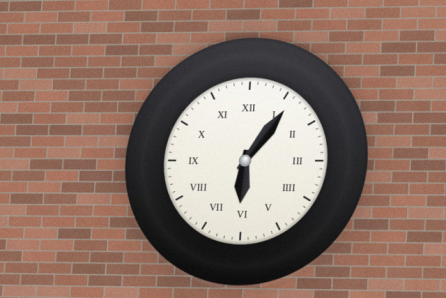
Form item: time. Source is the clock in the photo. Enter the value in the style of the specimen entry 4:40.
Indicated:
6:06
